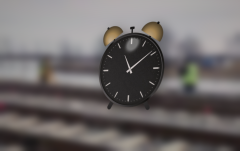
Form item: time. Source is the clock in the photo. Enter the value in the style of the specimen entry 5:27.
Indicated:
11:09
